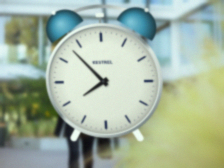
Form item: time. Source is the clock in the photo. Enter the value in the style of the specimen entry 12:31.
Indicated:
7:53
